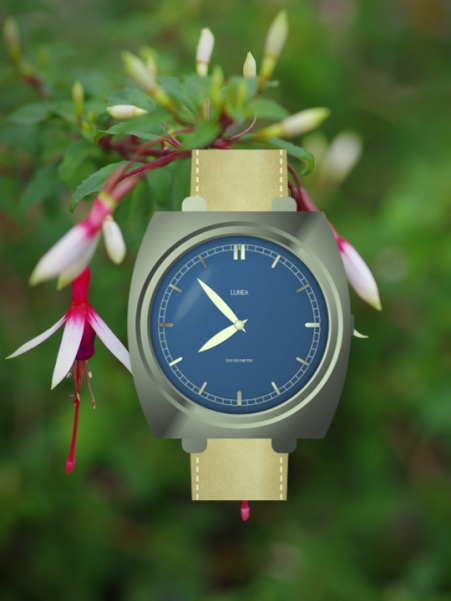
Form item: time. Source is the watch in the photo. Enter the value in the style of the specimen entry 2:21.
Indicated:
7:53
